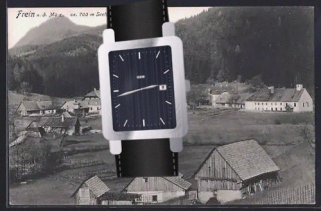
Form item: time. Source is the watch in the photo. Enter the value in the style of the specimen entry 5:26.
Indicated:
2:43
